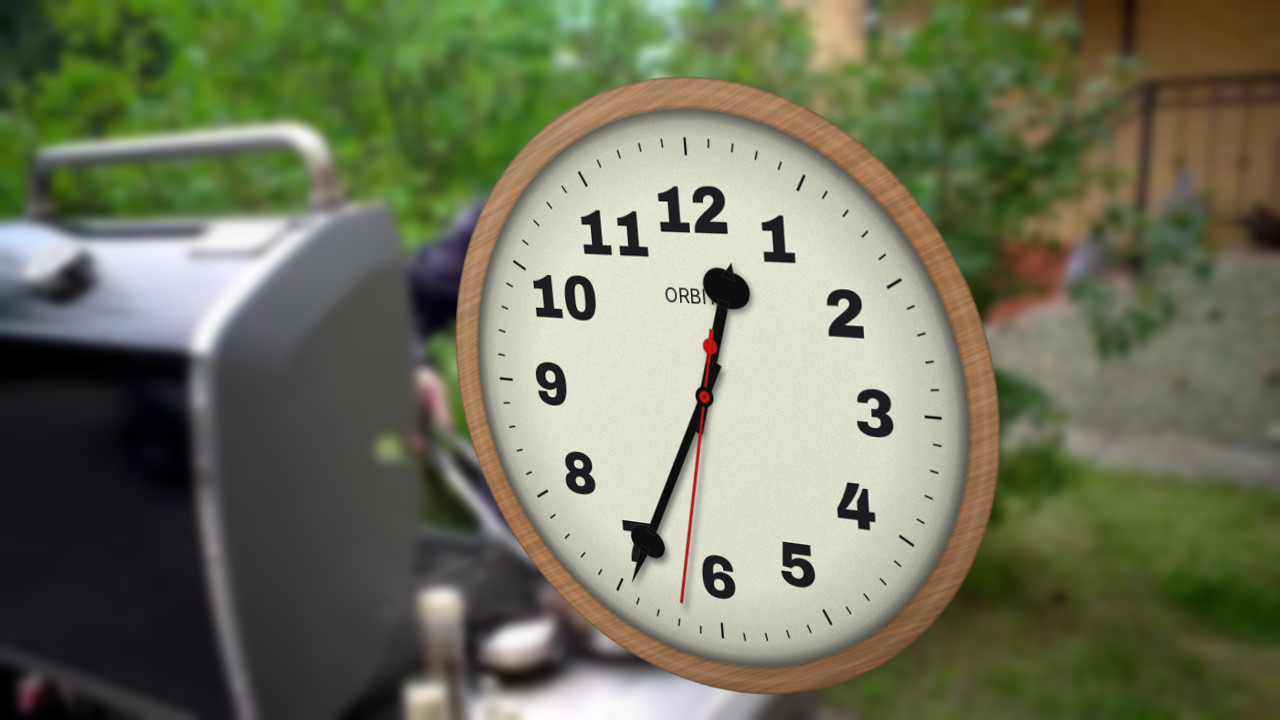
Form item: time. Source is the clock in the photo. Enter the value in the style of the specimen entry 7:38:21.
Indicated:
12:34:32
